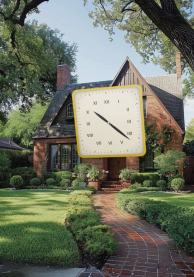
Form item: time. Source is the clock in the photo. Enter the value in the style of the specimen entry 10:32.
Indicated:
10:22
